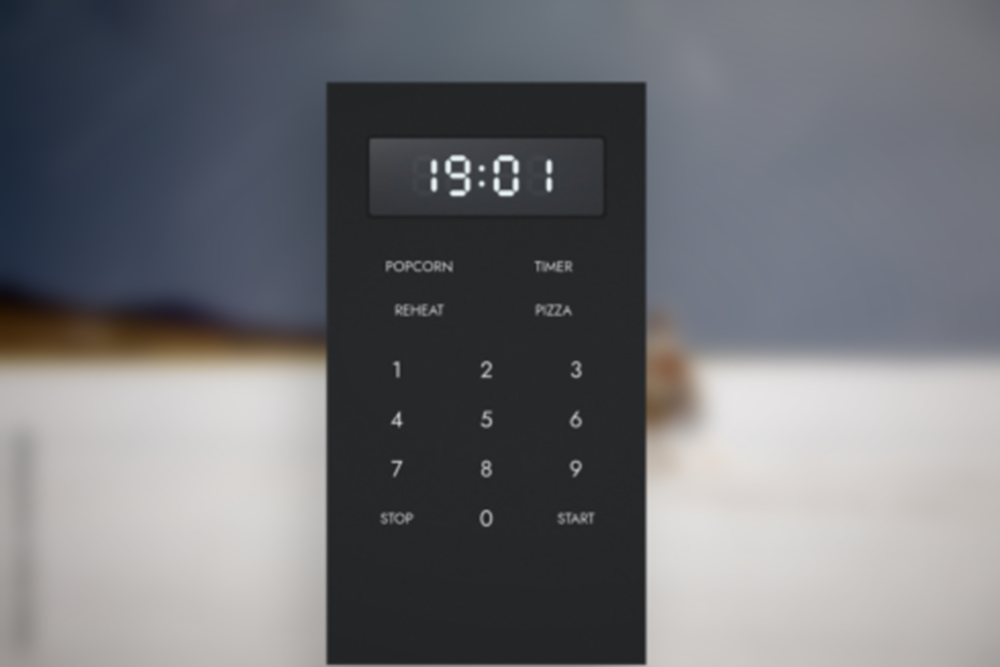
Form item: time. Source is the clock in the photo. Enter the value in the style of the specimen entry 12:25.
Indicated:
19:01
